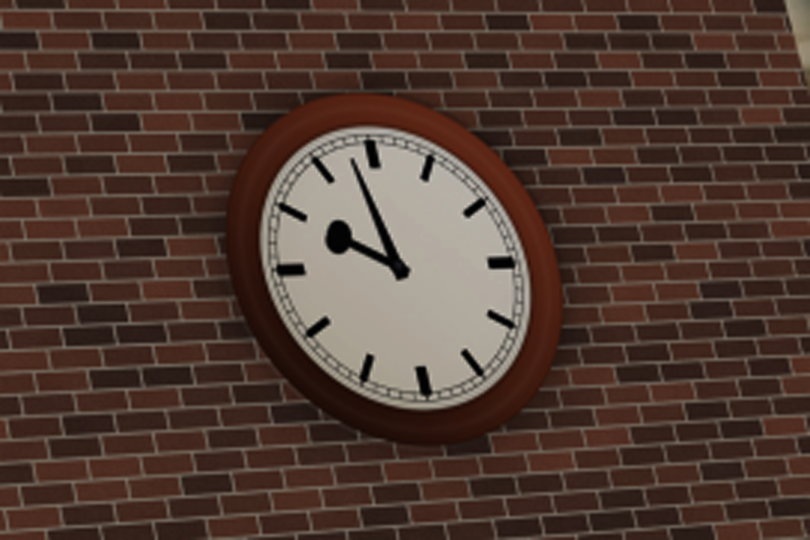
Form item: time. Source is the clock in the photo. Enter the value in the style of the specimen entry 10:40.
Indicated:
9:58
